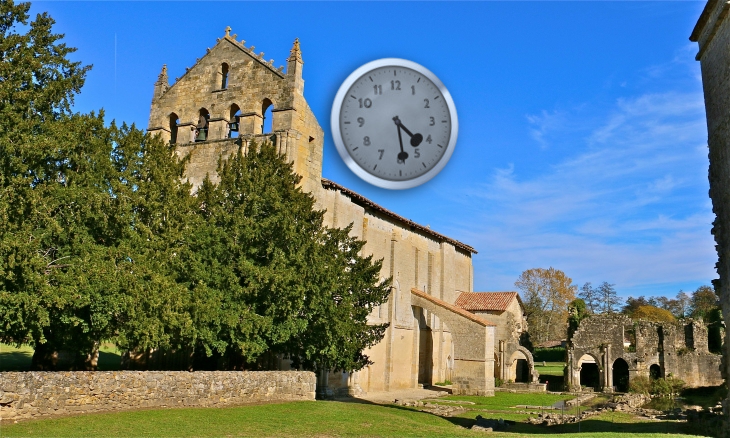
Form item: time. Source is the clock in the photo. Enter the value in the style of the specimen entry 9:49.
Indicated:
4:29
